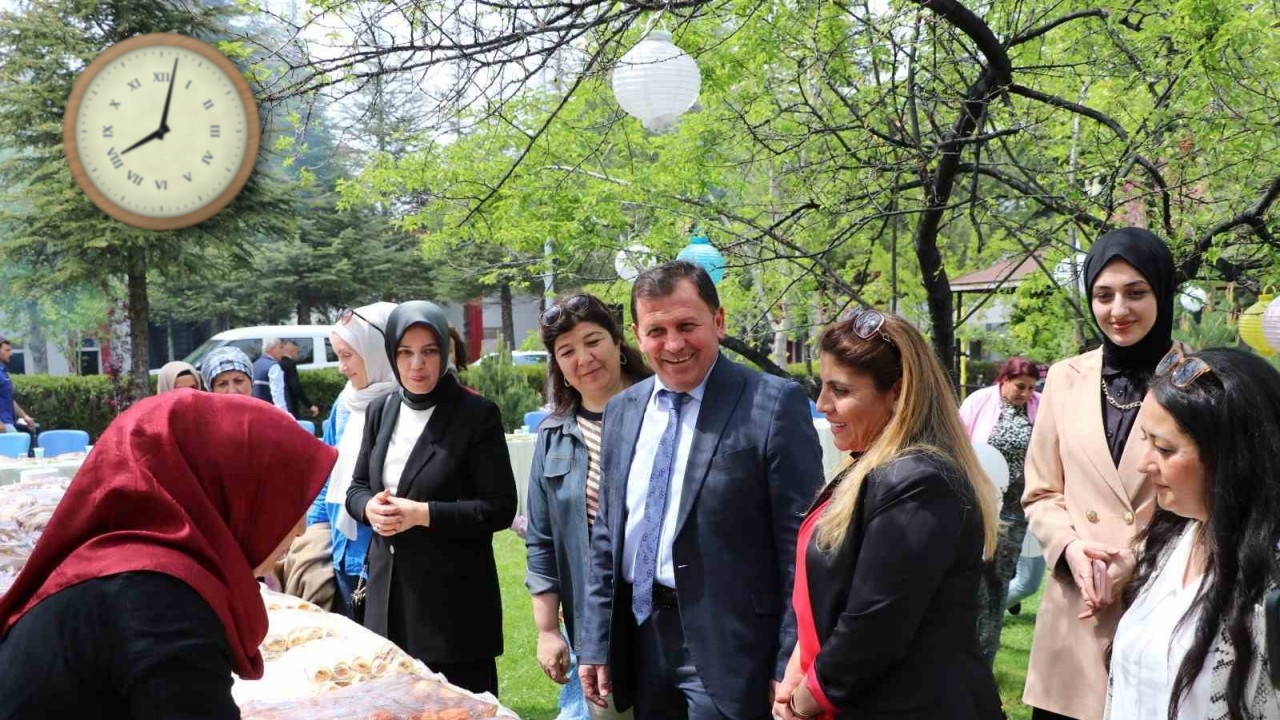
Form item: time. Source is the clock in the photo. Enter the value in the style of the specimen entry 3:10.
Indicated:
8:02
